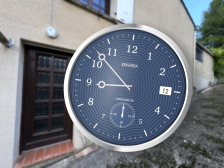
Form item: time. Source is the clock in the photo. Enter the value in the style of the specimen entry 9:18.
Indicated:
8:52
